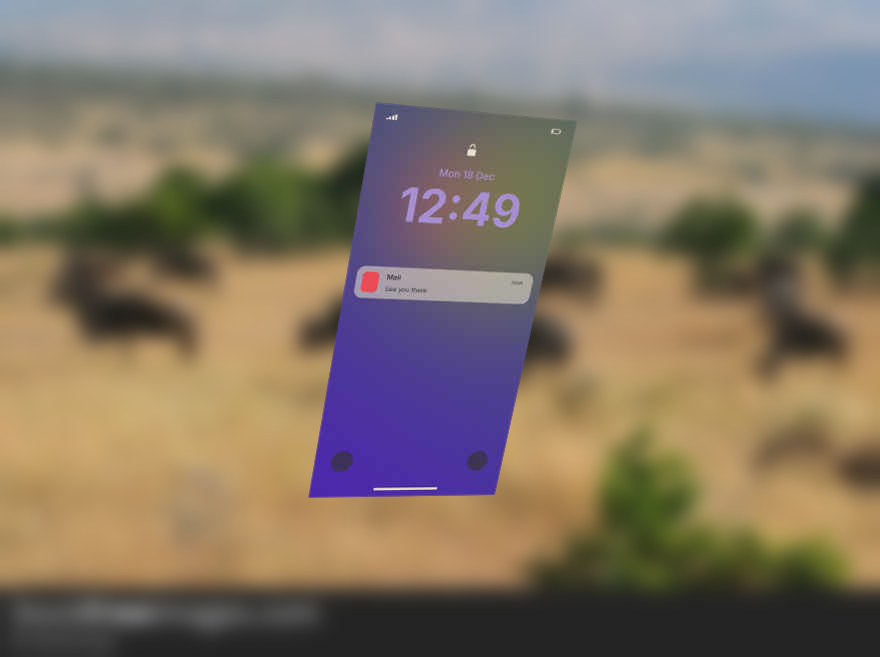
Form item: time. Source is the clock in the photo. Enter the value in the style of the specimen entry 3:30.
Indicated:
12:49
